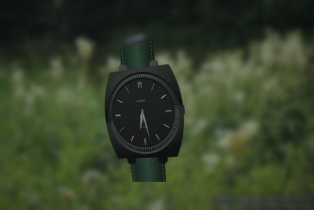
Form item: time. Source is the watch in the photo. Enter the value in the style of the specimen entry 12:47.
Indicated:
6:28
